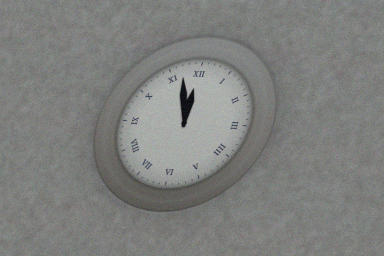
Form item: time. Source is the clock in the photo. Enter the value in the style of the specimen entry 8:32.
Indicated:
11:57
